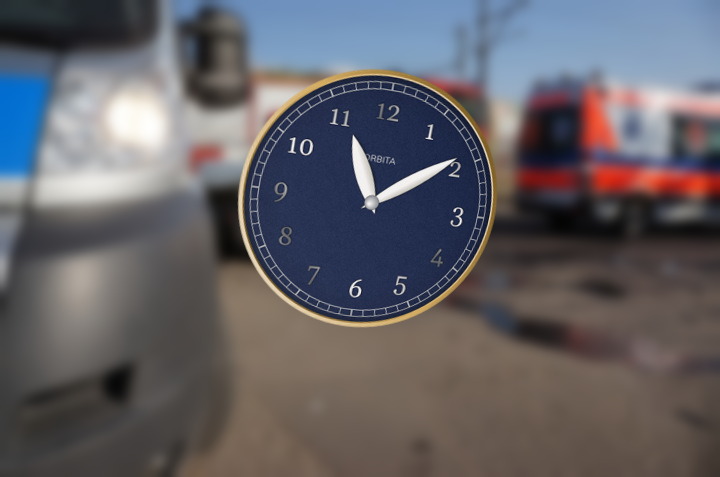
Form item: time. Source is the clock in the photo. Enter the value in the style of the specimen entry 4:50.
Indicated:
11:09
